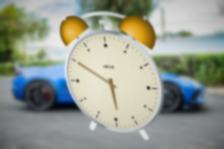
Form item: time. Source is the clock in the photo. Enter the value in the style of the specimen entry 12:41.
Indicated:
5:50
